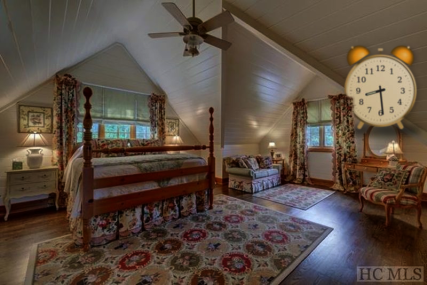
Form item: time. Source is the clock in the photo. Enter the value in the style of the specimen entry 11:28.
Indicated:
8:29
